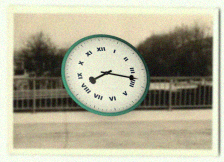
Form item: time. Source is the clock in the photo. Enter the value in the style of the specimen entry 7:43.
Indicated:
8:18
